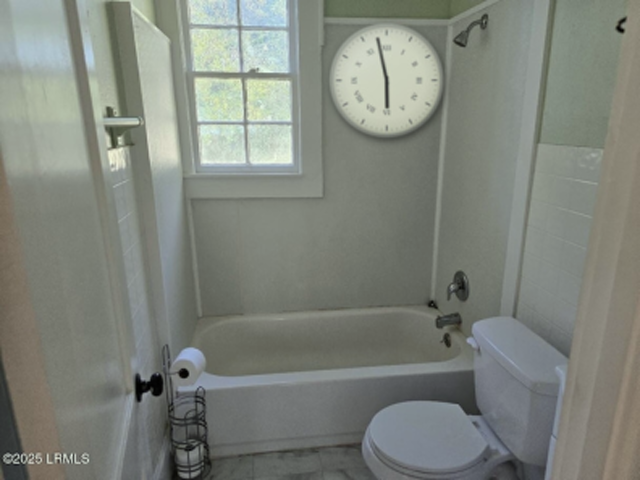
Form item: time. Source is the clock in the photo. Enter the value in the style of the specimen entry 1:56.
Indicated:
5:58
